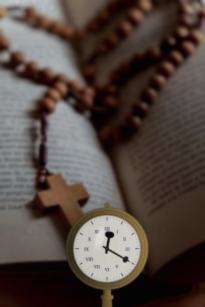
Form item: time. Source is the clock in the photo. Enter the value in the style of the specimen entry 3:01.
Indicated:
12:20
